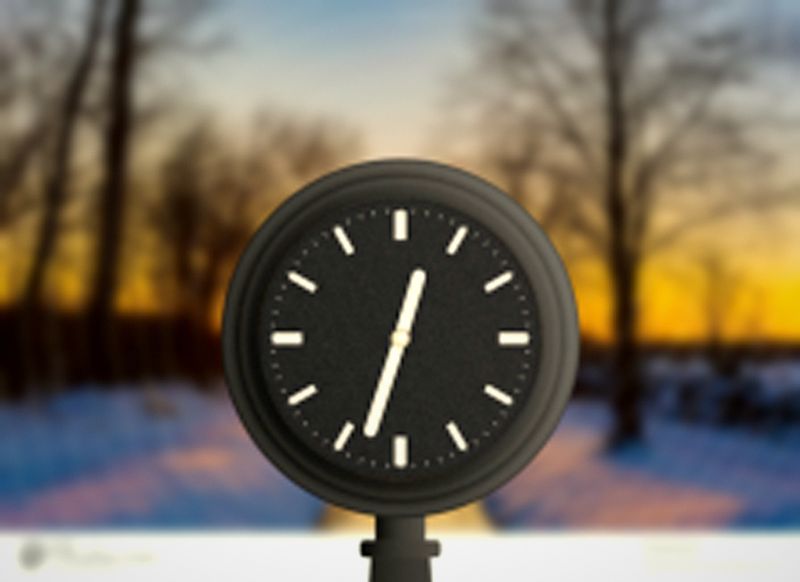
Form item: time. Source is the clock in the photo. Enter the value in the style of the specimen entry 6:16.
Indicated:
12:33
